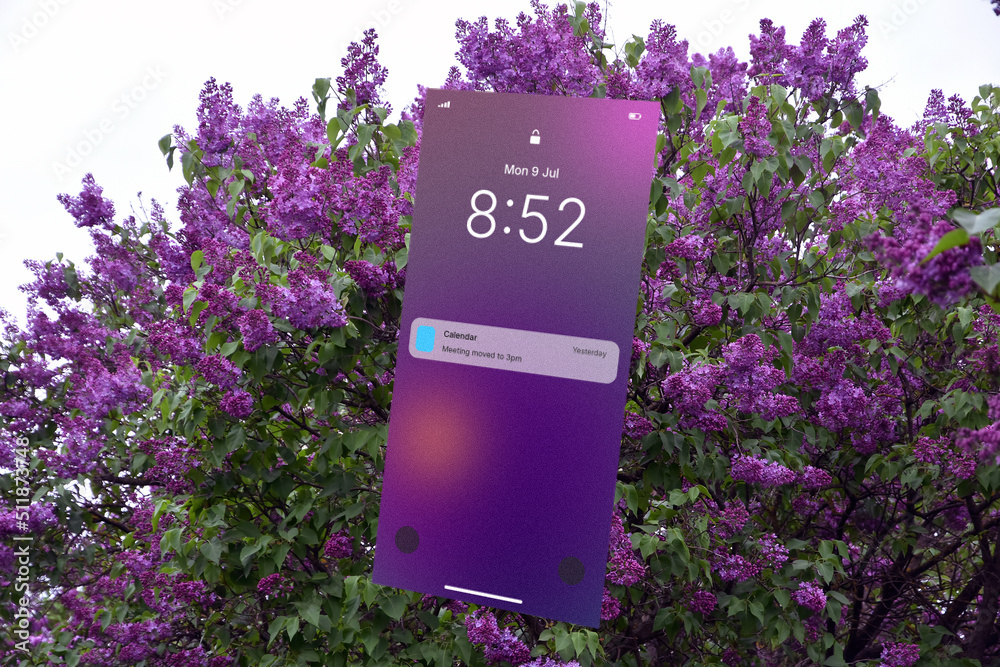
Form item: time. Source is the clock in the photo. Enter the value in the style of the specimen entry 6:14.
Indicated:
8:52
